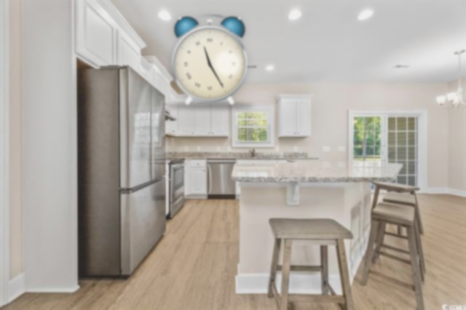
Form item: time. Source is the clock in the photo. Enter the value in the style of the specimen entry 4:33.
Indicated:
11:25
